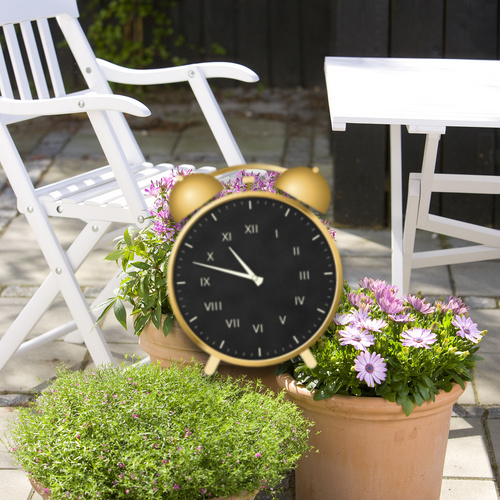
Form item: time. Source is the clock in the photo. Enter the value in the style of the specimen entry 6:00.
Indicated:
10:48
